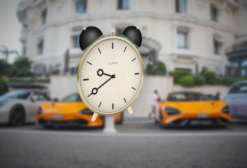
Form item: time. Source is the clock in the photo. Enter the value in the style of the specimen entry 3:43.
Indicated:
9:40
